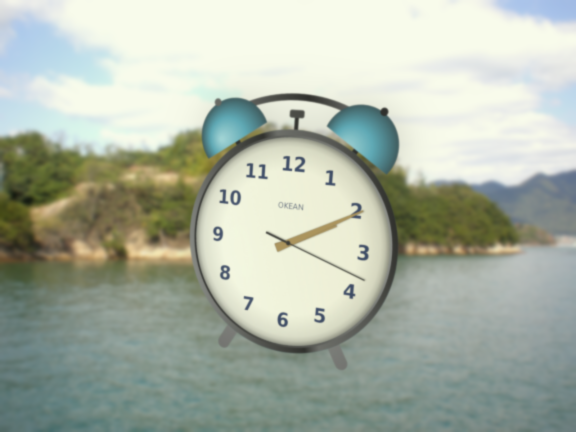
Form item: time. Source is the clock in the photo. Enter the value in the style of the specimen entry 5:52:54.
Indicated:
2:10:18
